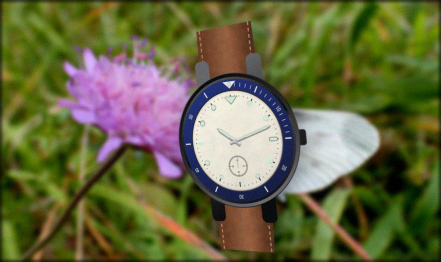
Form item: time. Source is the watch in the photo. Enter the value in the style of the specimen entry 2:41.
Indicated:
10:12
